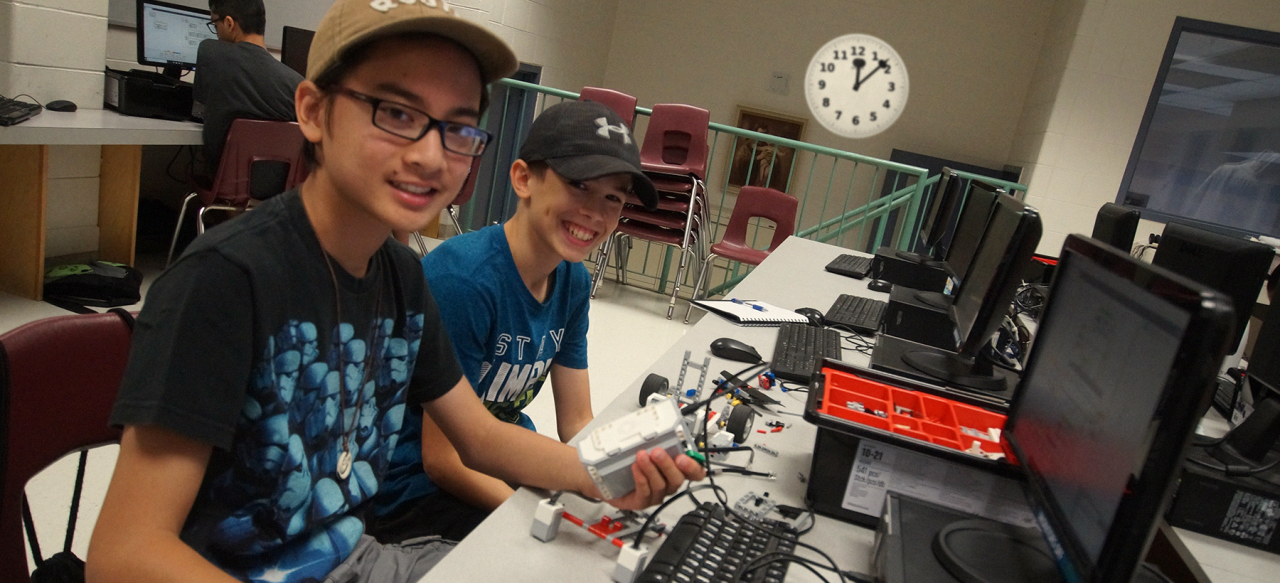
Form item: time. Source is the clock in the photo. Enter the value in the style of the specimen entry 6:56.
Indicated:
12:08
